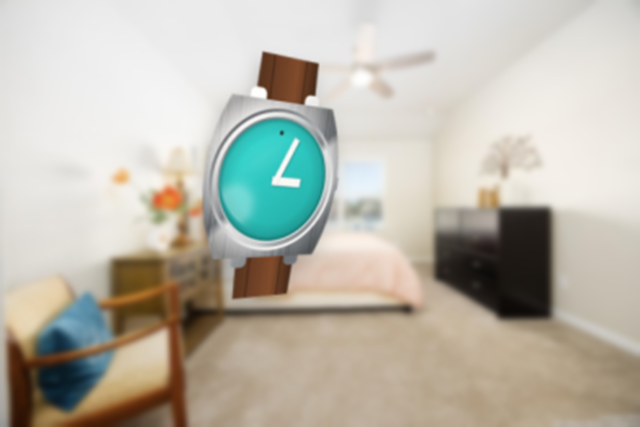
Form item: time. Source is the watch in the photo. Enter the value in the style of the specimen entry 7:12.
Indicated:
3:04
